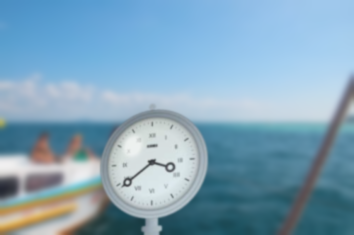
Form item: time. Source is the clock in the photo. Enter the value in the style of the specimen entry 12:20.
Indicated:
3:39
